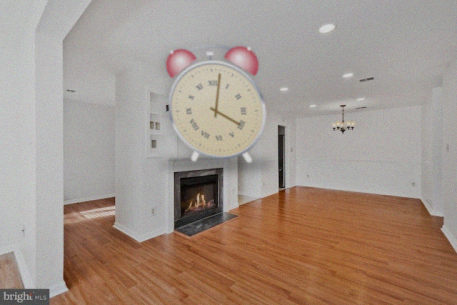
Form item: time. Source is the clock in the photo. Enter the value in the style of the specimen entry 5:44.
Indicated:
4:02
